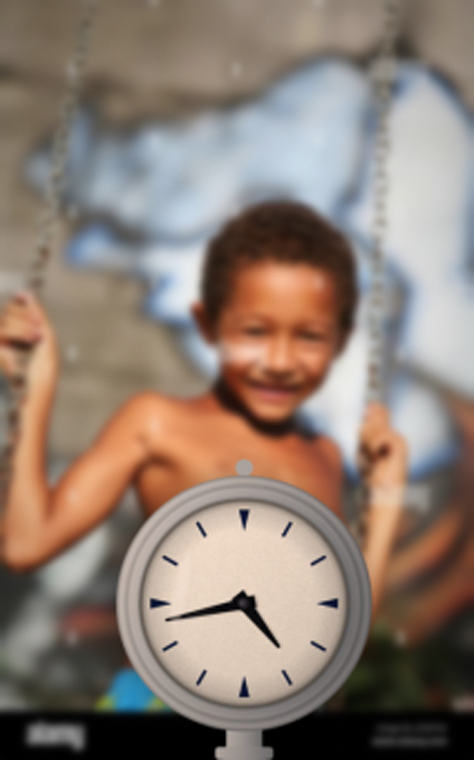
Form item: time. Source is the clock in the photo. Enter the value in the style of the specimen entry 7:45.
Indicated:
4:43
